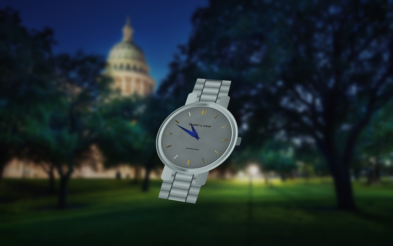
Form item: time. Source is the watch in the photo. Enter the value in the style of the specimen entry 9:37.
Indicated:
10:49
